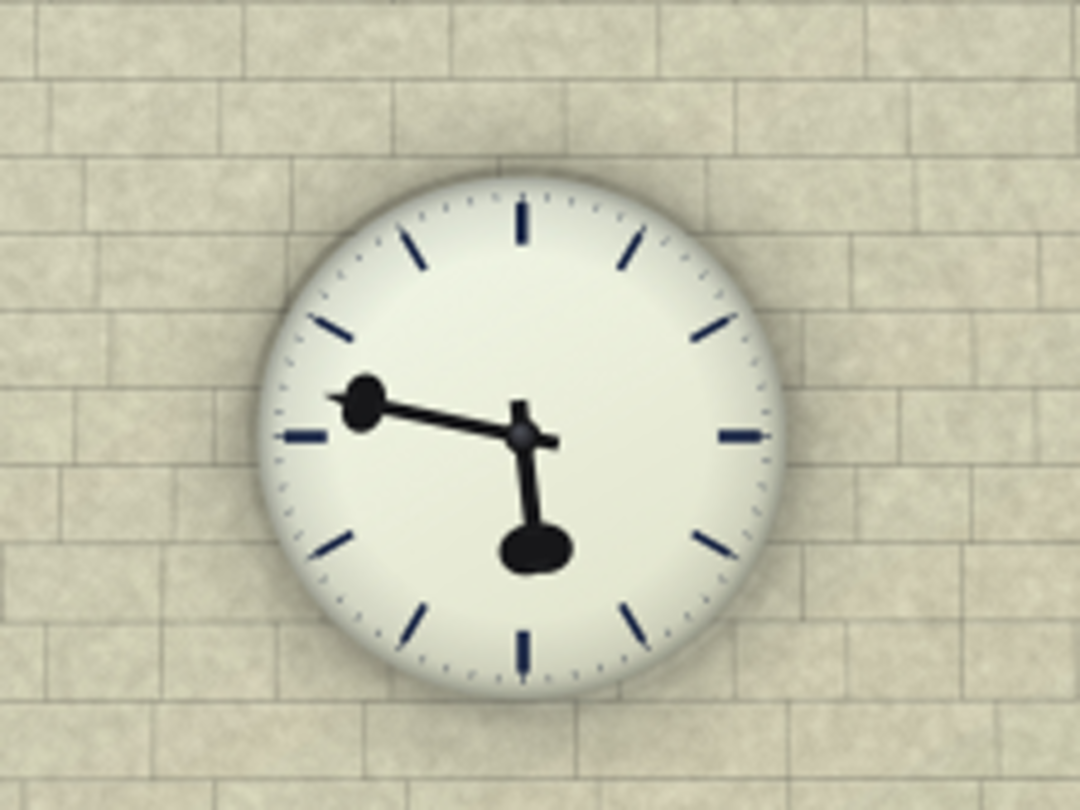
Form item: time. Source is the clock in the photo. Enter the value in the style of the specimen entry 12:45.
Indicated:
5:47
